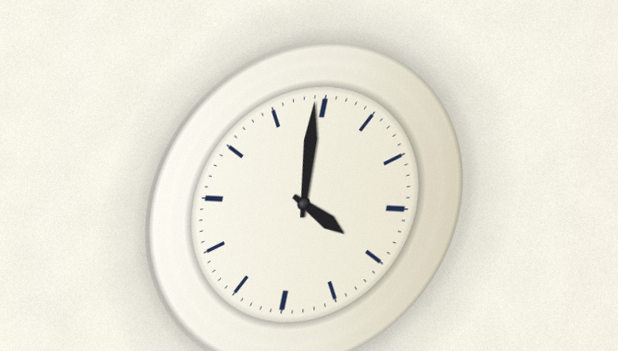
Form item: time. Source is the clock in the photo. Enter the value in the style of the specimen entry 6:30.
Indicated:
3:59
